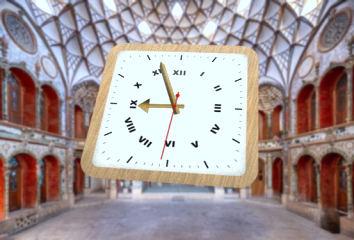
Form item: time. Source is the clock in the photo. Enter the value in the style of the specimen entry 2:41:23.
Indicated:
8:56:31
